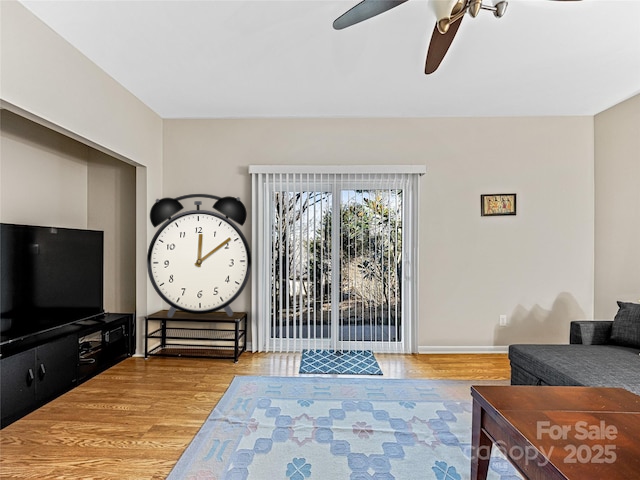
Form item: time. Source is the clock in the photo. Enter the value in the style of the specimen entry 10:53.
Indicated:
12:09
